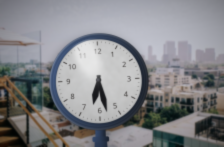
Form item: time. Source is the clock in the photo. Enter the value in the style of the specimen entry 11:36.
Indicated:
6:28
